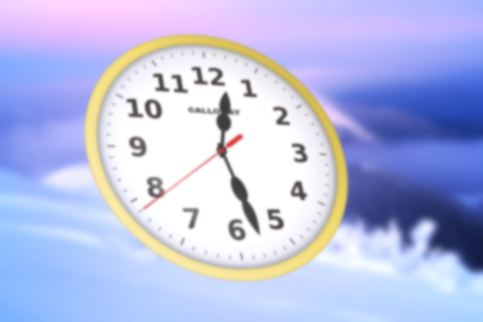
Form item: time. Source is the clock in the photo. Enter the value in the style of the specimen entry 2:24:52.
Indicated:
12:27:39
